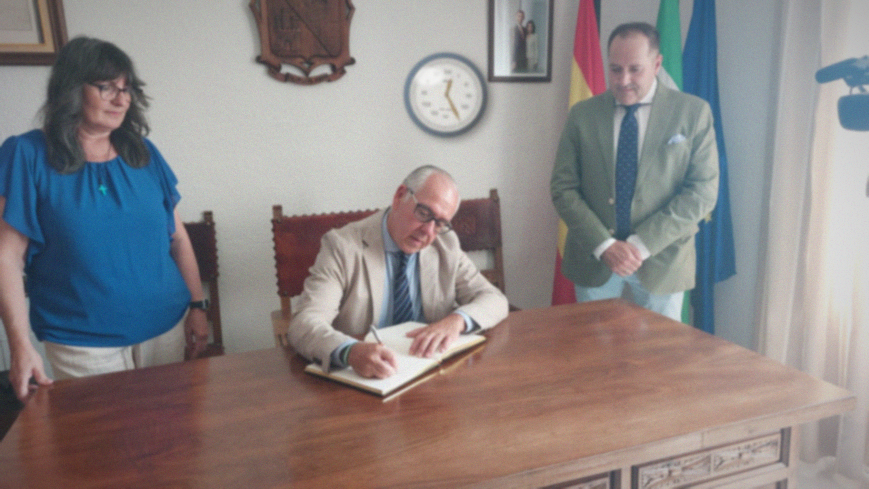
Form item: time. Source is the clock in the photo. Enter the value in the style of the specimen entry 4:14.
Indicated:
12:25
